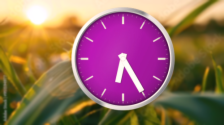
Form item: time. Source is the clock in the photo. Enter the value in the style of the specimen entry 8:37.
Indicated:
6:25
